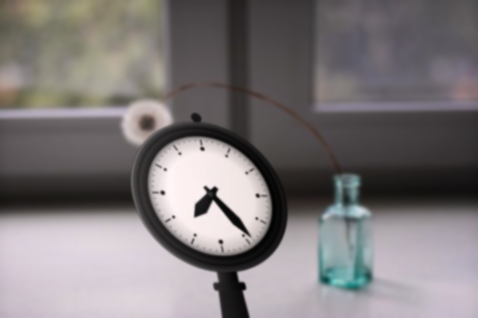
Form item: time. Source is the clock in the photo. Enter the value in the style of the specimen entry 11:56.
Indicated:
7:24
